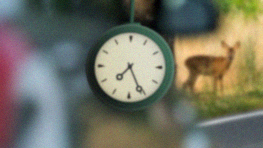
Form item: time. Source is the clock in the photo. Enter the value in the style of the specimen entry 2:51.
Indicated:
7:26
